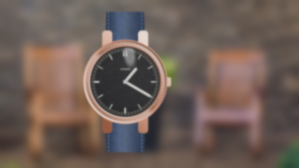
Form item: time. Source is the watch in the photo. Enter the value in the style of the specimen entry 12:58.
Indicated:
1:20
